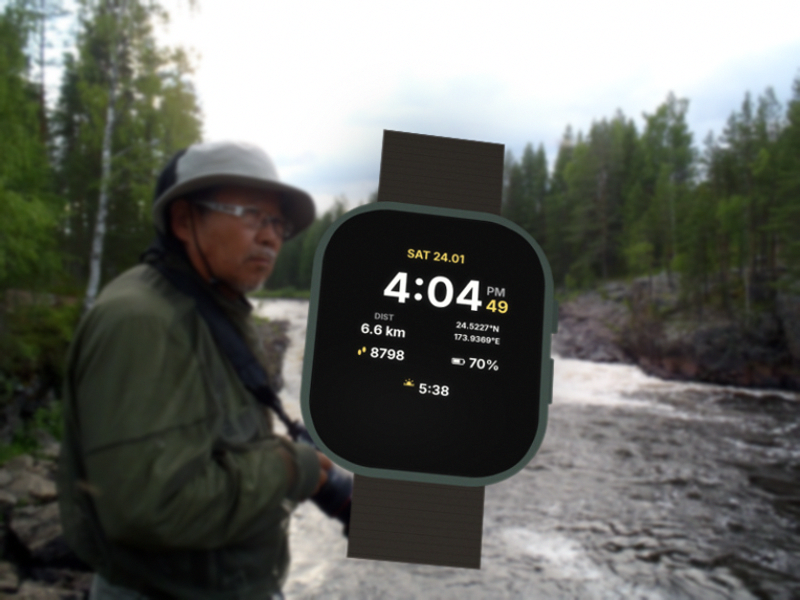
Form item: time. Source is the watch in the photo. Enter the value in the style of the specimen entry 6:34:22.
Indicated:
4:04:49
